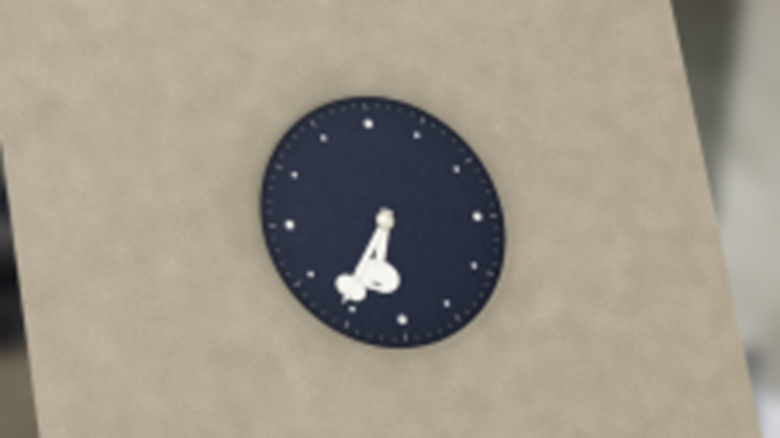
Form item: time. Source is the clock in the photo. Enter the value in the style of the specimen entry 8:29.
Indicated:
6:36
